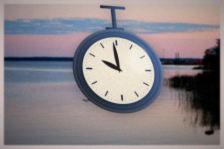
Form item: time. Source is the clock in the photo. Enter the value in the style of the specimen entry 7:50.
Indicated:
9:59
